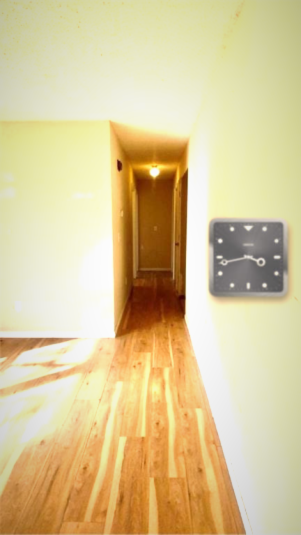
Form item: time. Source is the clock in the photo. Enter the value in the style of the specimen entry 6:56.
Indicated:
3:43
